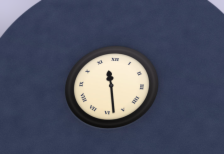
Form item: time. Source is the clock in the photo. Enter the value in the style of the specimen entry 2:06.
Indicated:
11:28
